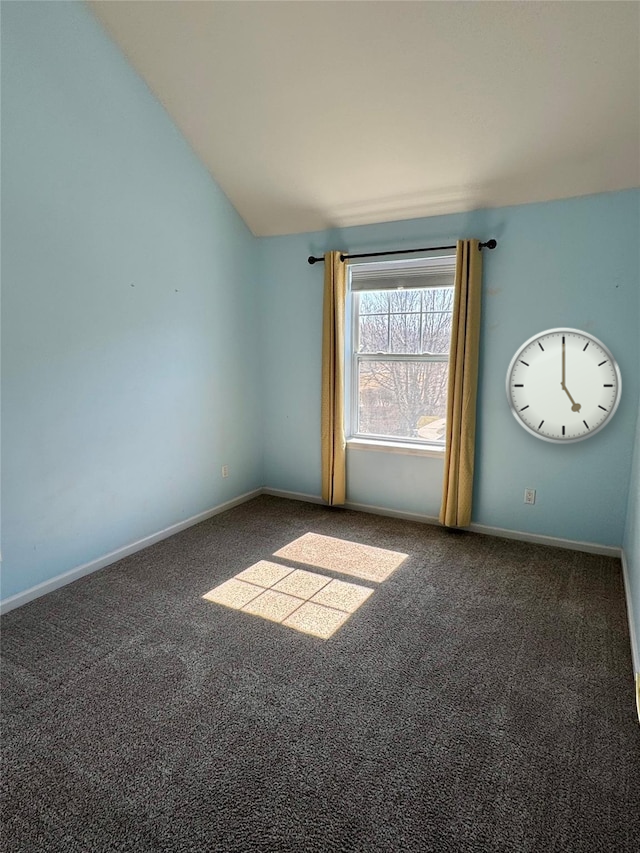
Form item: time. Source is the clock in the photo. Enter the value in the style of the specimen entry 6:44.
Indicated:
5:00
